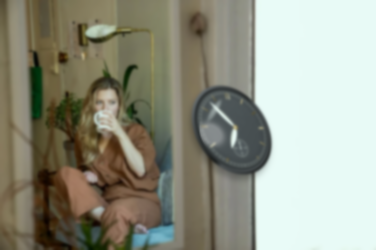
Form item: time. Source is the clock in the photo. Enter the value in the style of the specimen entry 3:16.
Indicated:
6:53
